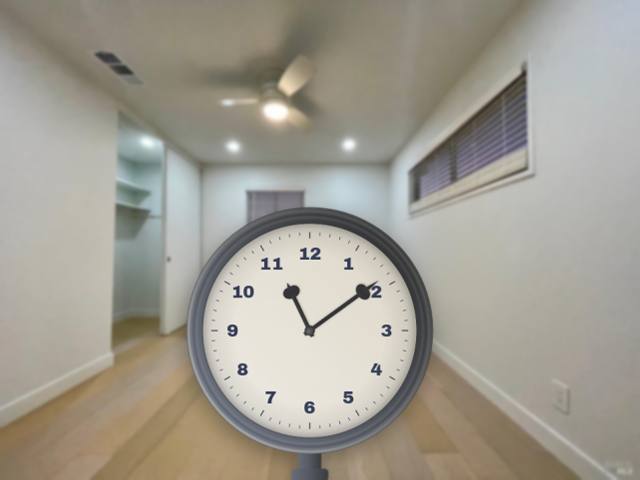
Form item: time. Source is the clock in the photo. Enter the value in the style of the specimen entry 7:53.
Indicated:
11:09
